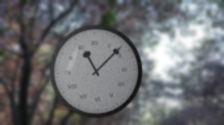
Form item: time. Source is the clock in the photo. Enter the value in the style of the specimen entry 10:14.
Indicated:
11:08
